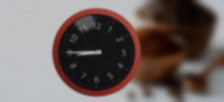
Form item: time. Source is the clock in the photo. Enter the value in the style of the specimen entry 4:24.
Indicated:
8:45
